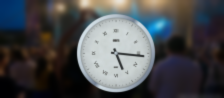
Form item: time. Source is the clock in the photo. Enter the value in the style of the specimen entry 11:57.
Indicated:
5:16
